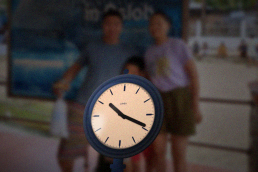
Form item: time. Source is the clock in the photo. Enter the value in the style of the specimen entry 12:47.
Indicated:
10:19
